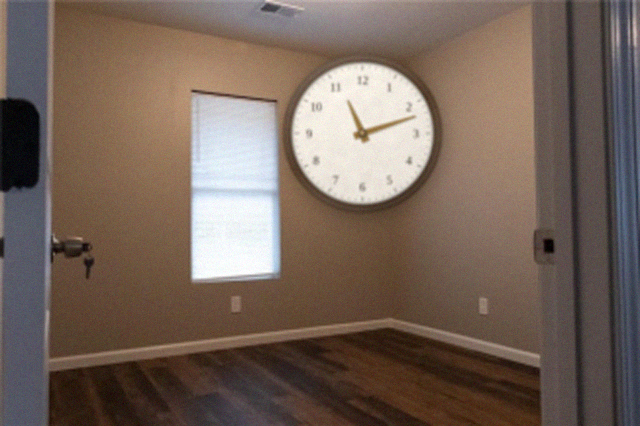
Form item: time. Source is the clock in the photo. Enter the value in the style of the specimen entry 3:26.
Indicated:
11:12
